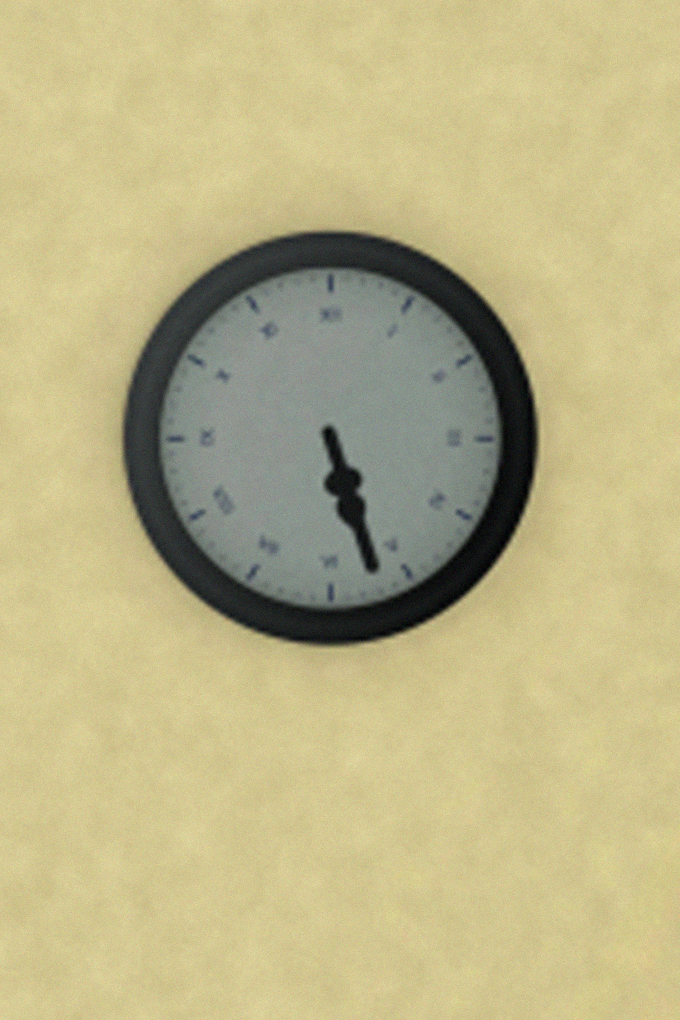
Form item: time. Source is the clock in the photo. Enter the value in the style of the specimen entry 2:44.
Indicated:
5:27
